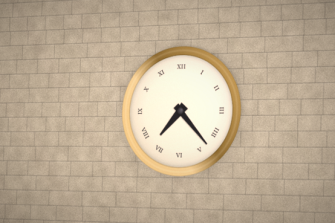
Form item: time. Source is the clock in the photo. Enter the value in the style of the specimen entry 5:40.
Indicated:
7:23
